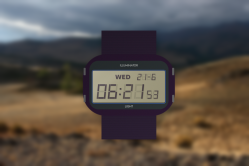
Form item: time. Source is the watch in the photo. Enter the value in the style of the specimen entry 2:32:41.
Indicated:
6:21:53
